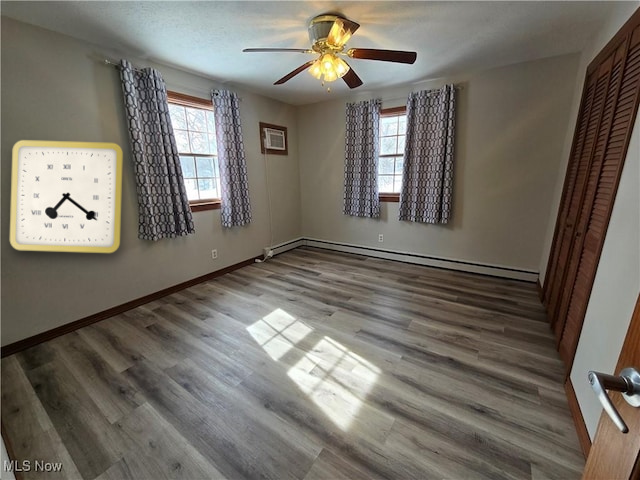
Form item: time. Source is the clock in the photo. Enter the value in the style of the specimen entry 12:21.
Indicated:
7:21
